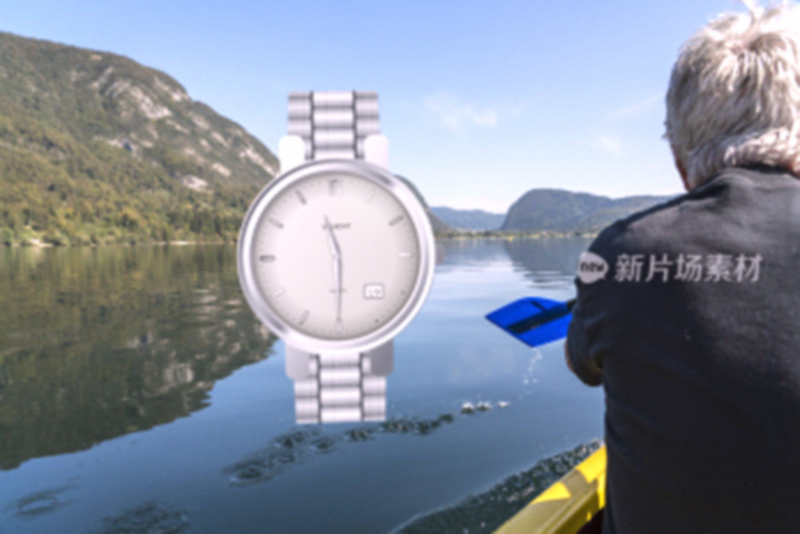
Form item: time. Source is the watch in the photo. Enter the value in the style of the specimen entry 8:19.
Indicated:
11:30
